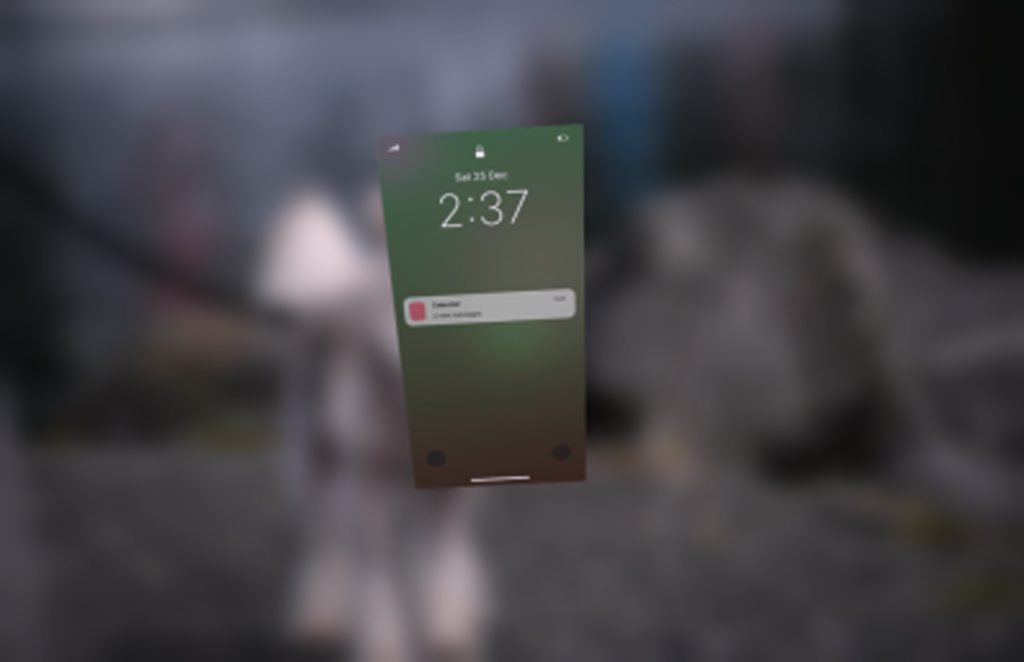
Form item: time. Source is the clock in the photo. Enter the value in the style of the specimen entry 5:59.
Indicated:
2:37
